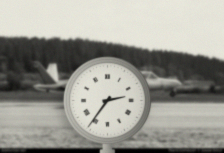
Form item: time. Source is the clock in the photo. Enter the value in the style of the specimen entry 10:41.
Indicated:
2:36
